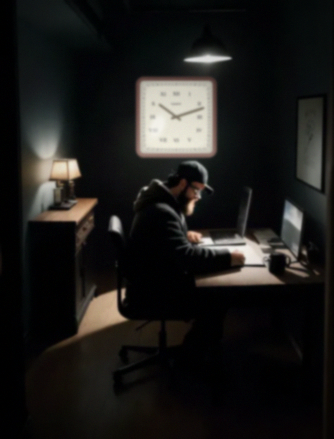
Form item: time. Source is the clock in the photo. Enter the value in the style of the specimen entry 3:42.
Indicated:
10:12
